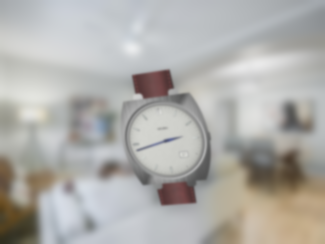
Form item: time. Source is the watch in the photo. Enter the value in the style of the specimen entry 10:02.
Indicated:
2:43
